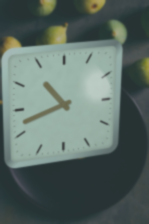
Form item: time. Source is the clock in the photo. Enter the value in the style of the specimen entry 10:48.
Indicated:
10:42
